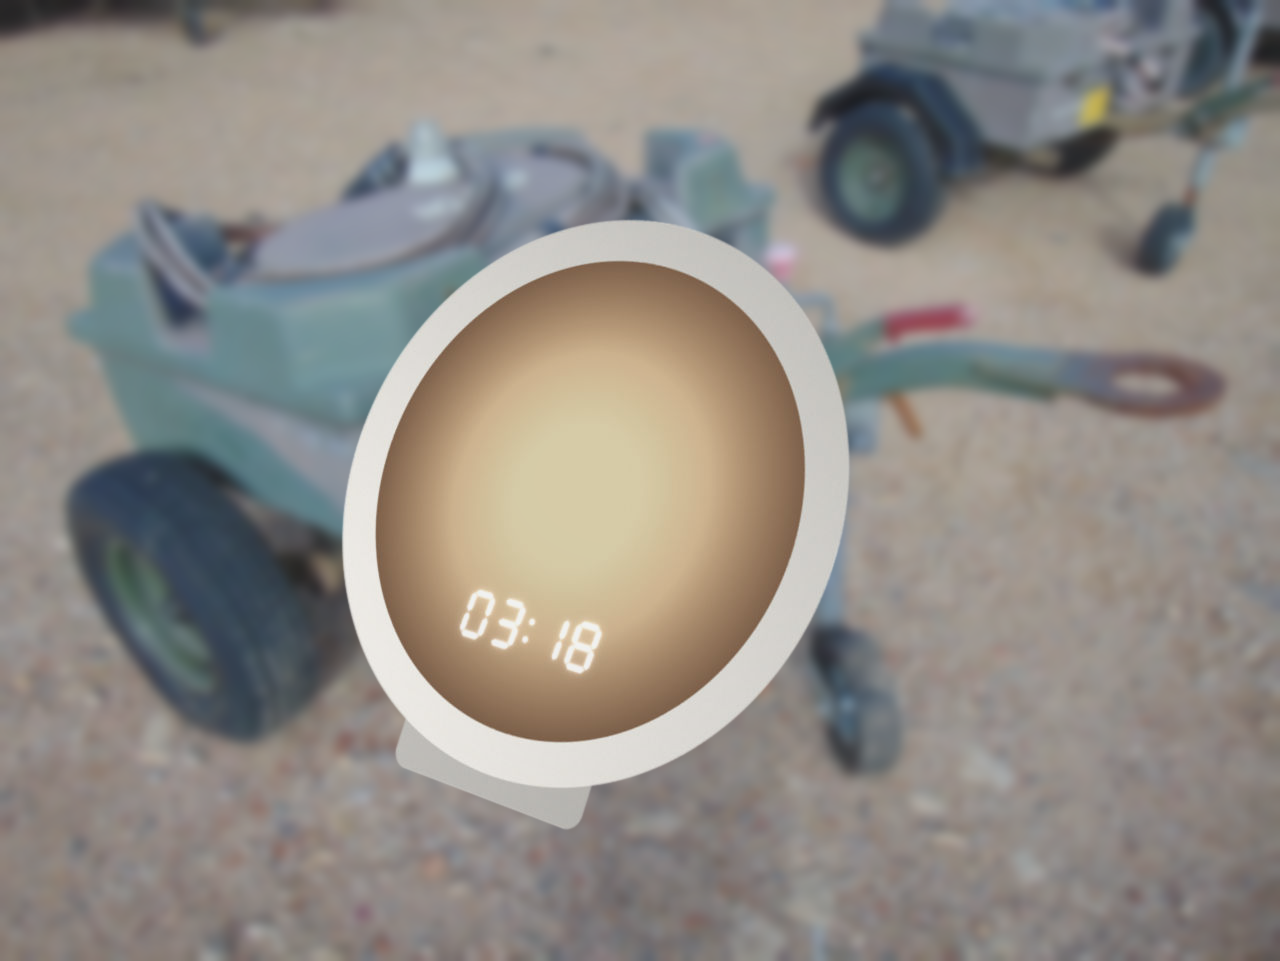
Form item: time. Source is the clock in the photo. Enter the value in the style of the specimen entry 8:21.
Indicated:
3:18
